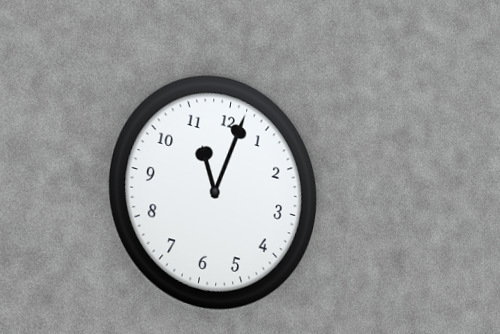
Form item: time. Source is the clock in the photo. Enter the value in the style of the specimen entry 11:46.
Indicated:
11:02
